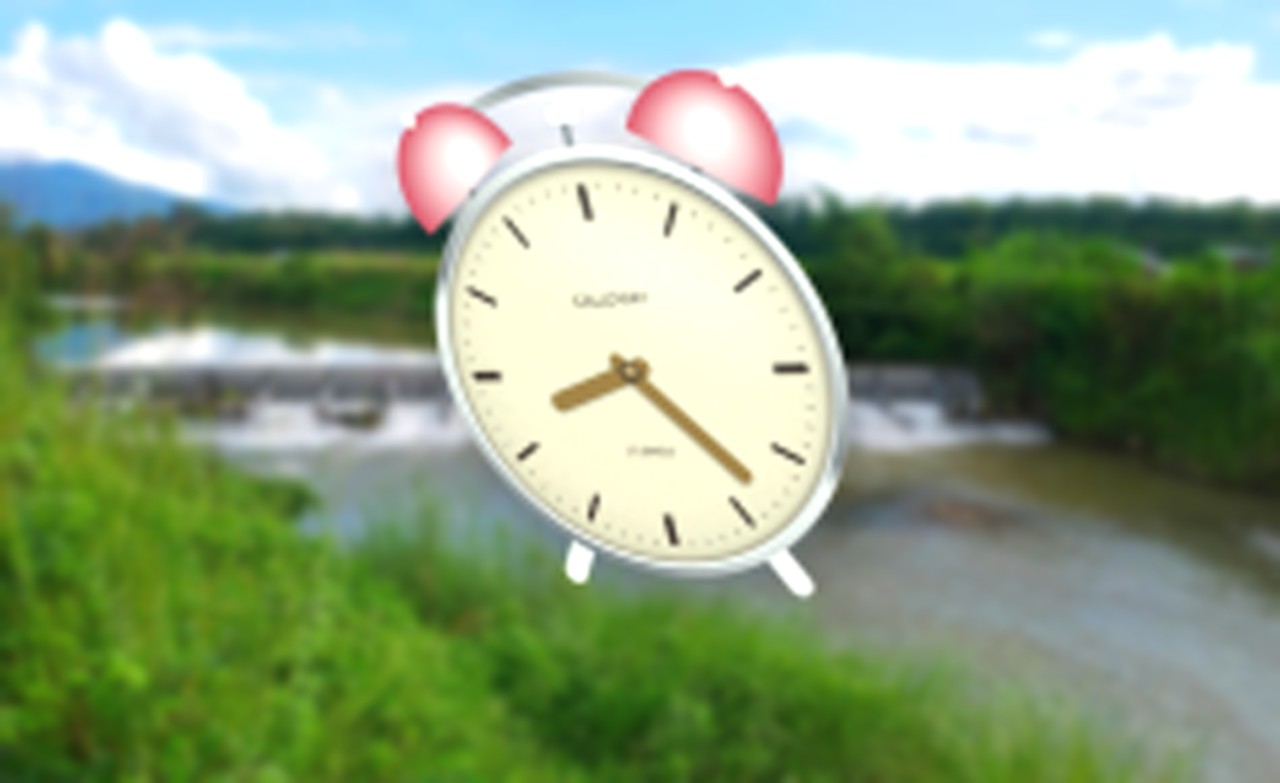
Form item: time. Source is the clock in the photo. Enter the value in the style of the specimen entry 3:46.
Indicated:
8:23
